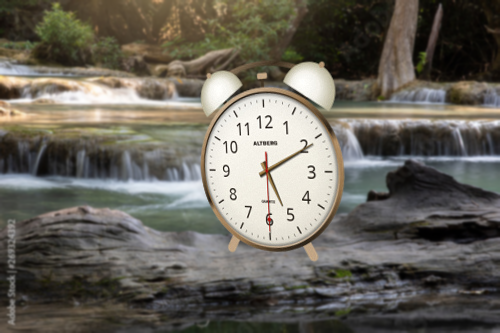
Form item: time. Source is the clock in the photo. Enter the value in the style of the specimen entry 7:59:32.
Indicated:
5:10:30
